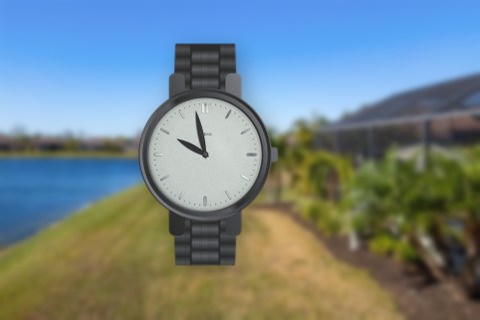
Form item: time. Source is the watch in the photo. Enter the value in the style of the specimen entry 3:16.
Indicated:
9:58
